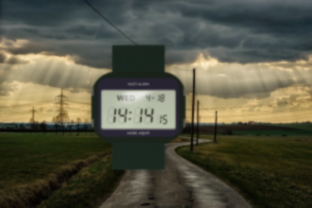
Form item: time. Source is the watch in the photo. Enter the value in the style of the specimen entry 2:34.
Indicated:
14:14
